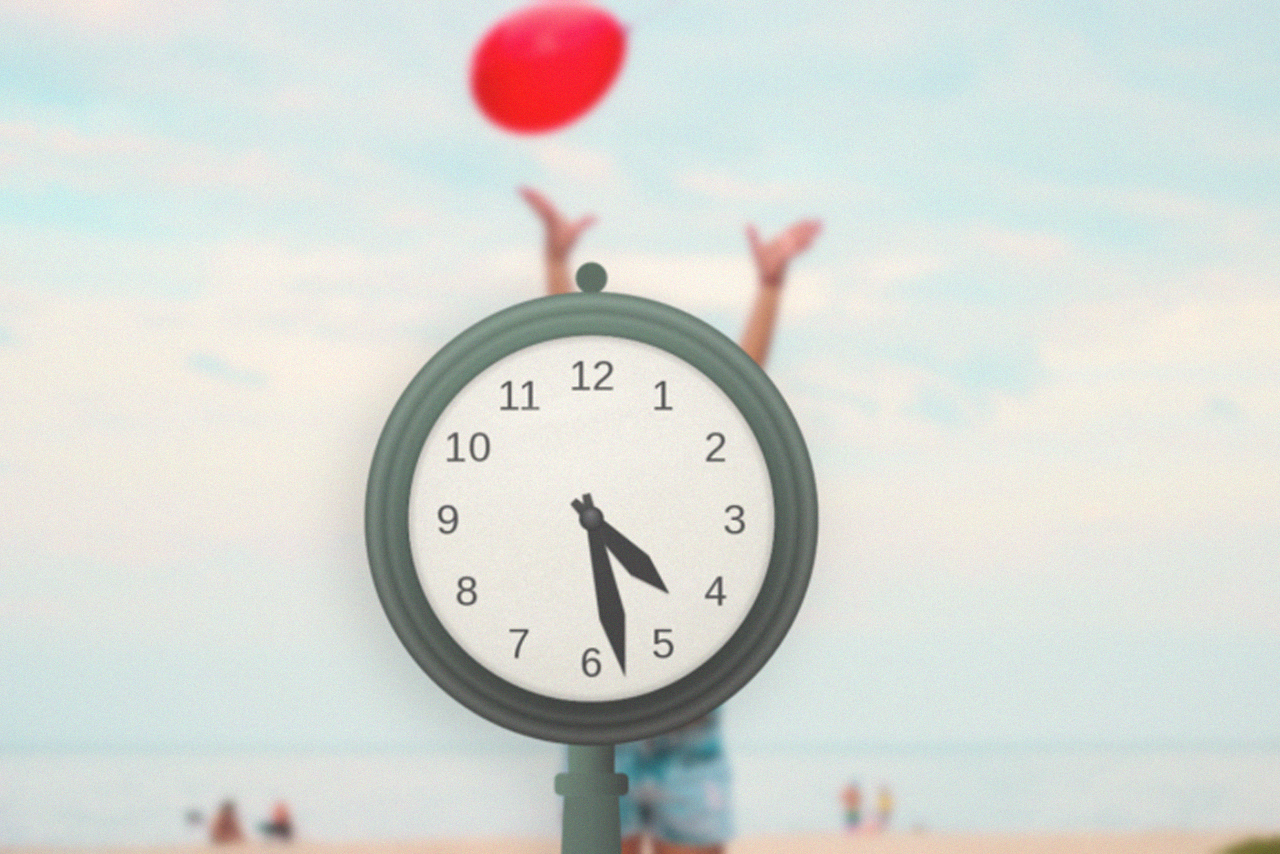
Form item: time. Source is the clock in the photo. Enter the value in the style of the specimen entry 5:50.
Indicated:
4:28
